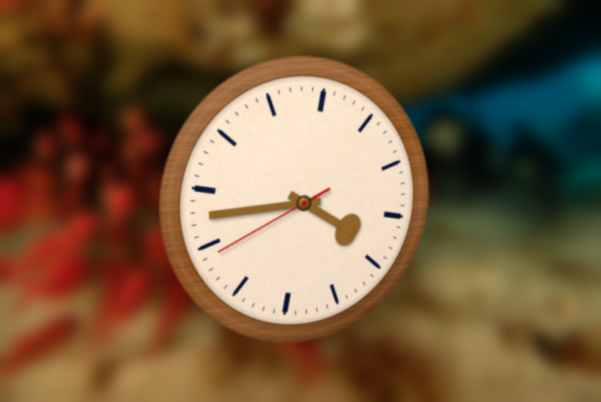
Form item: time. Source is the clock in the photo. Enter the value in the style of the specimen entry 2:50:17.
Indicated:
3:42:39
